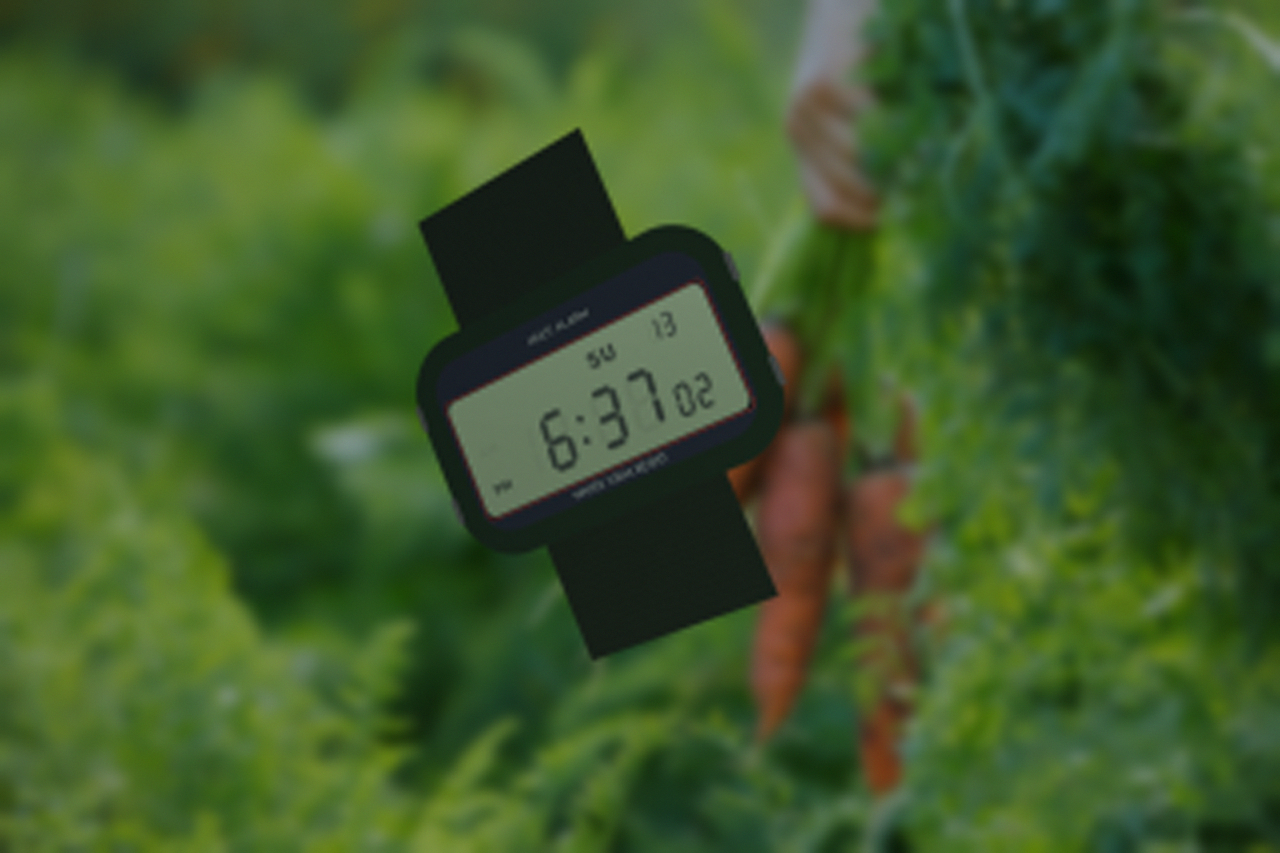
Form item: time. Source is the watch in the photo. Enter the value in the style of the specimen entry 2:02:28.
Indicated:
6:37:02
